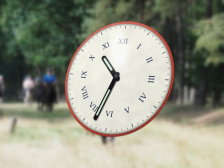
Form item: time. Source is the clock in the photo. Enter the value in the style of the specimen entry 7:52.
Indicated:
10:33
